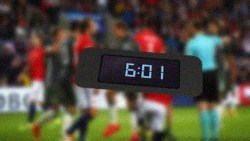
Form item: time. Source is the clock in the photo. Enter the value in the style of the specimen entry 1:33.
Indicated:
6:01
